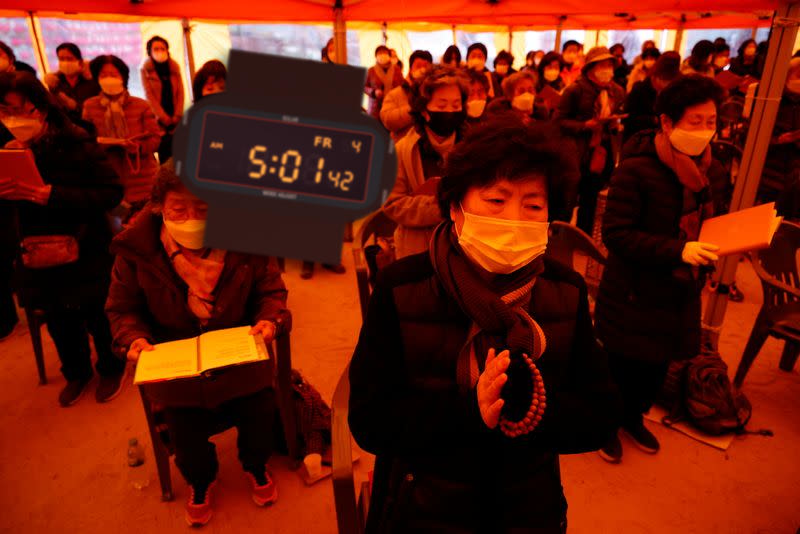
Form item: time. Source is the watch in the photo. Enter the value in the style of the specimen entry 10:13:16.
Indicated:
5:01:42
